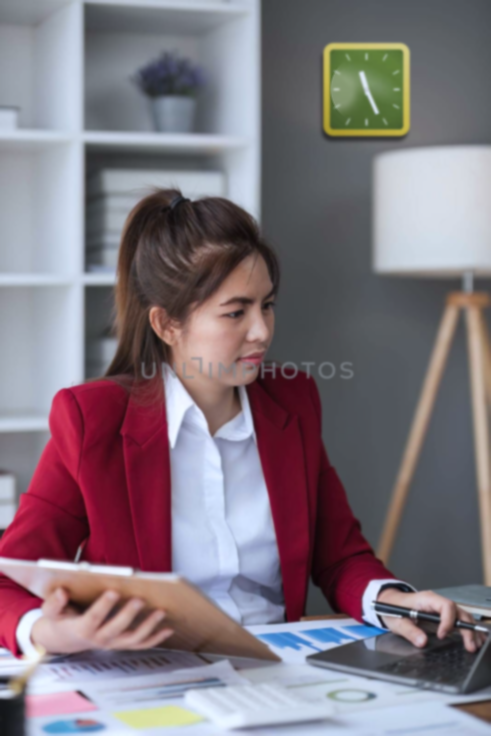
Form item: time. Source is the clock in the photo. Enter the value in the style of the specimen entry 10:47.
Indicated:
11:26
